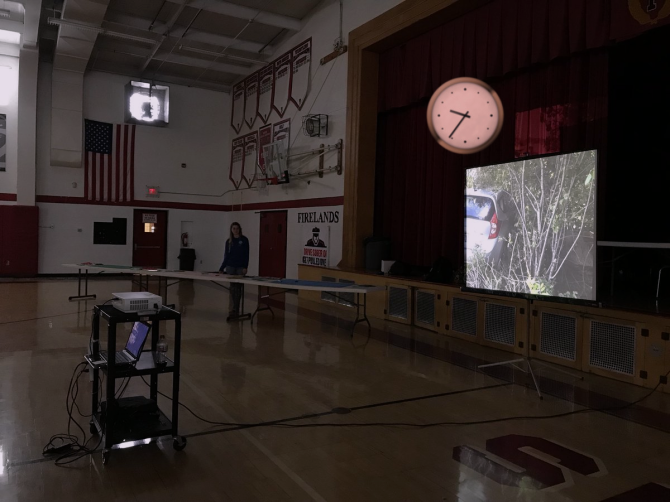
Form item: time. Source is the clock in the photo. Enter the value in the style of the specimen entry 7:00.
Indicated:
9:36
